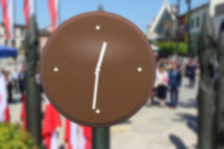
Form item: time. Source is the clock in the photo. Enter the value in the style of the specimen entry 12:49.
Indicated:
12:31
